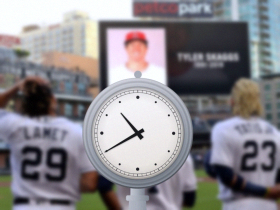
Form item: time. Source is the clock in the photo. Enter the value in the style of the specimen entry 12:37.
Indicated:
10:40
